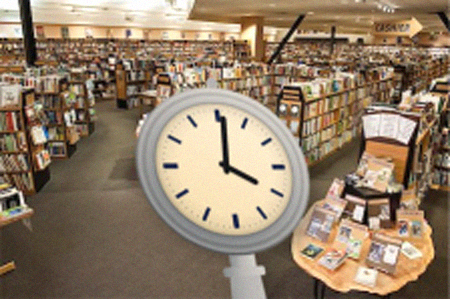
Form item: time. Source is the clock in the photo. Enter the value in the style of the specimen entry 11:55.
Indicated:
4:01
